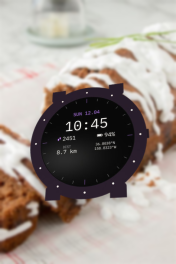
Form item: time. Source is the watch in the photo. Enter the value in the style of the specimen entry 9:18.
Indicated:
10:45
